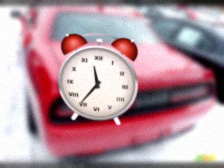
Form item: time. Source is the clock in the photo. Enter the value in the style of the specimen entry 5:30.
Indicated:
11:36
